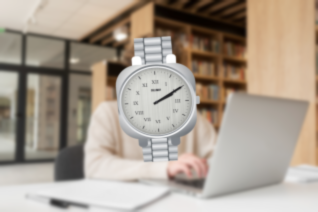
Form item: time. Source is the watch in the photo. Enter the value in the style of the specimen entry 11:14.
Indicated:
2:10
